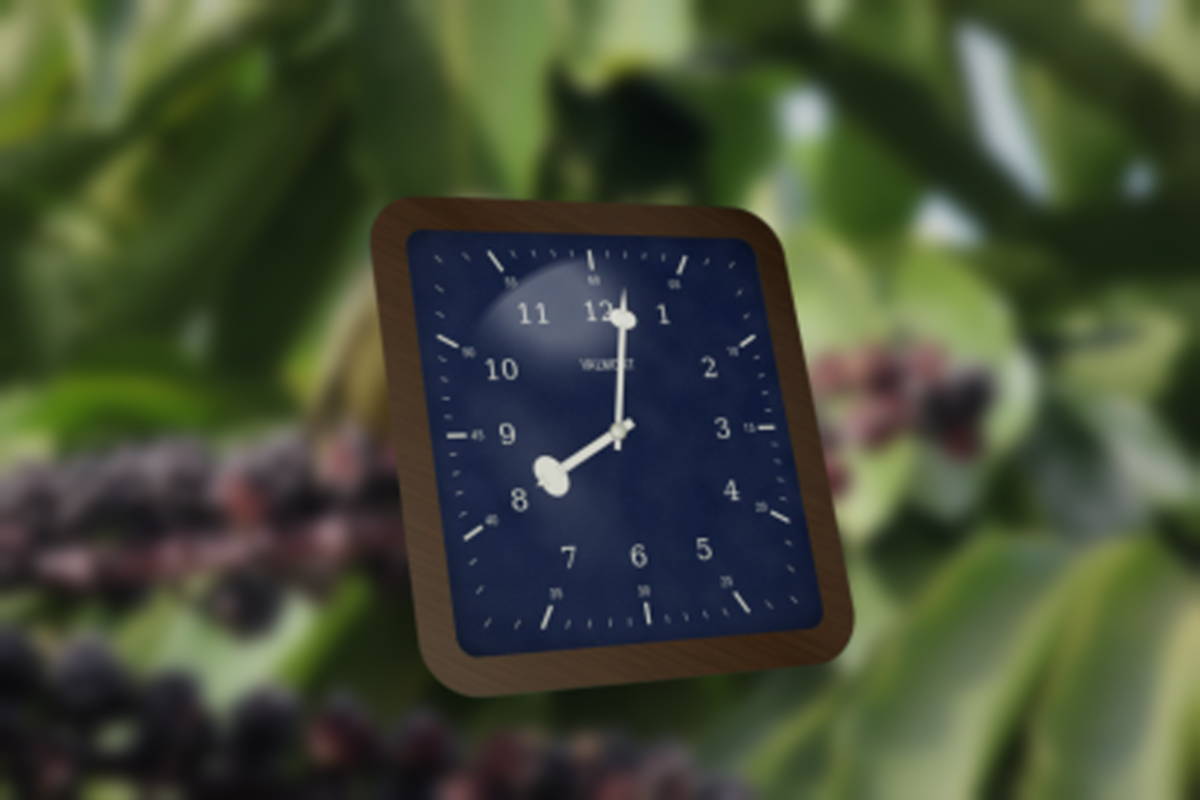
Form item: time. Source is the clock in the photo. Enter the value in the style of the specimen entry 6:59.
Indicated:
8:02
